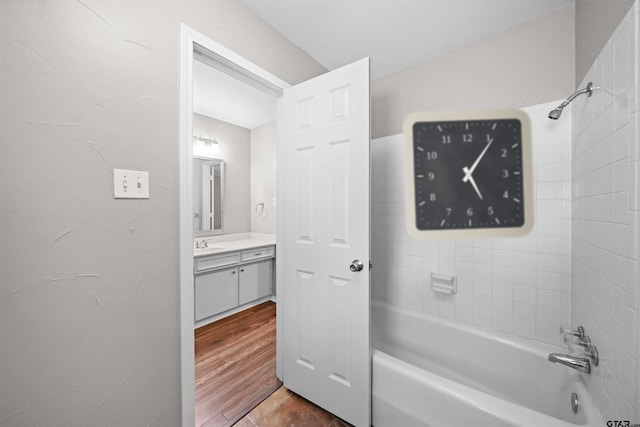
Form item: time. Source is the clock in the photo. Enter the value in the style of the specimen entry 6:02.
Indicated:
5:06
